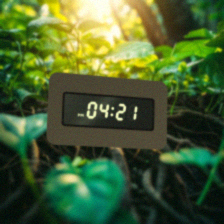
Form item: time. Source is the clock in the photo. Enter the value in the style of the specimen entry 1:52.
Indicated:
4:21
